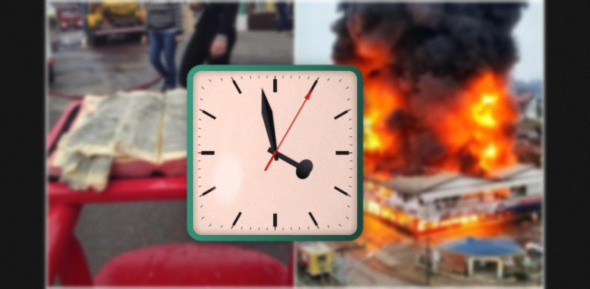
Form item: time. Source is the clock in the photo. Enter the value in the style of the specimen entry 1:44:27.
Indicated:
3:58:05
